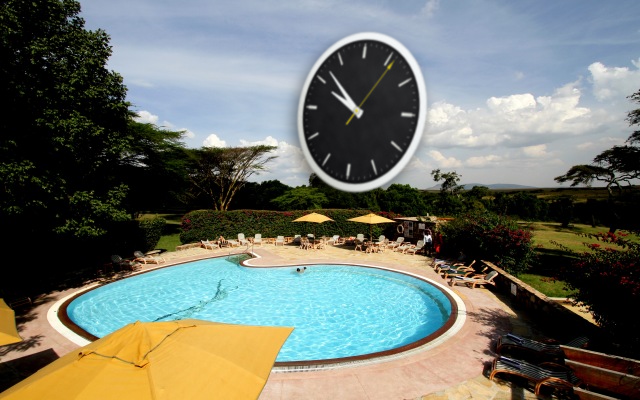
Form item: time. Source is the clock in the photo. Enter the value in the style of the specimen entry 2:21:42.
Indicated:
9:52:06
